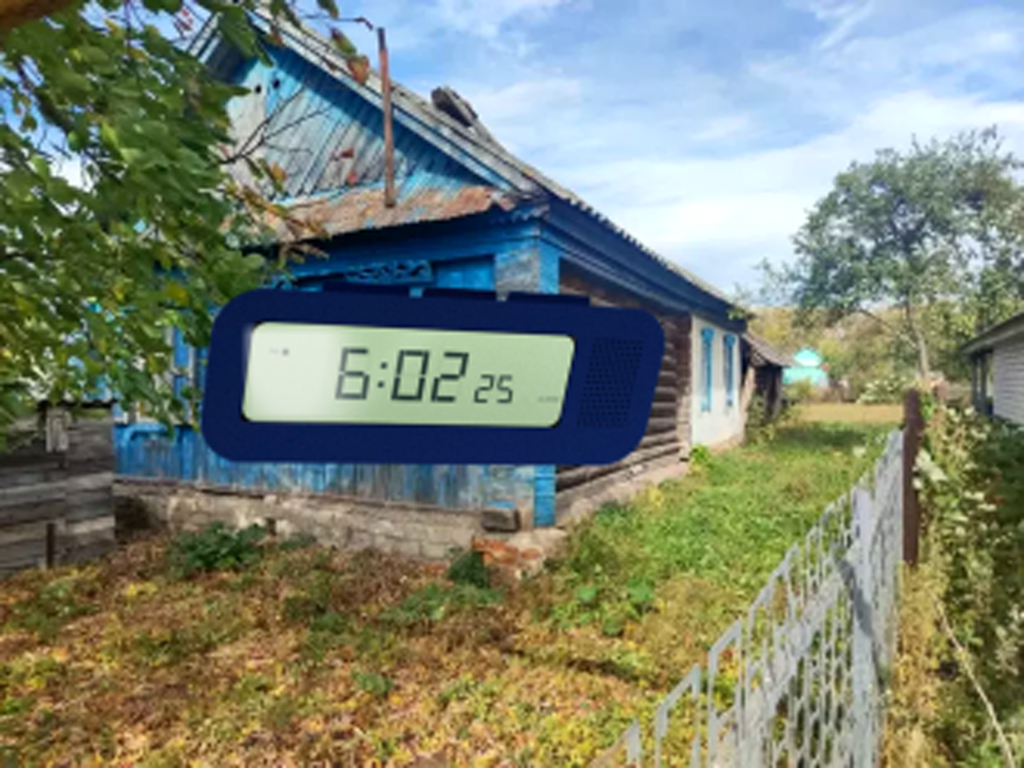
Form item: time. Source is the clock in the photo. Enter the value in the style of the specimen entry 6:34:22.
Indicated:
6:02:25
